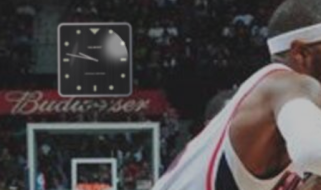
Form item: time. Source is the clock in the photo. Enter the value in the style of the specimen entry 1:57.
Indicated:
9:47
